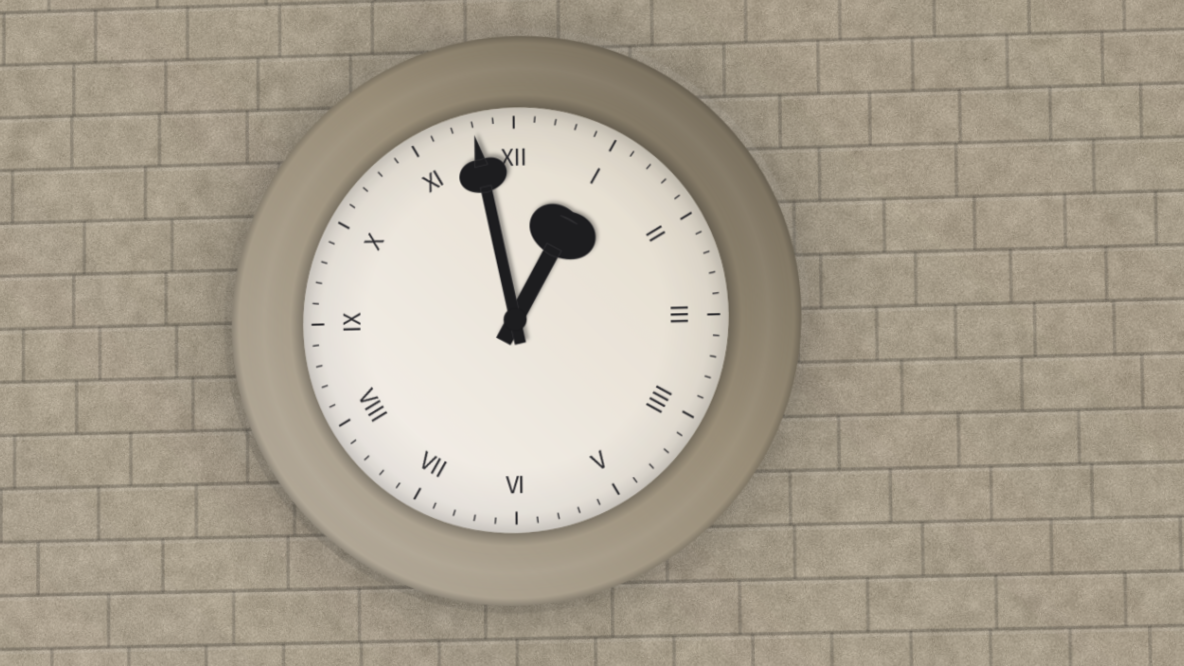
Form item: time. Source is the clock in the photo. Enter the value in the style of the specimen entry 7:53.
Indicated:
12:58
